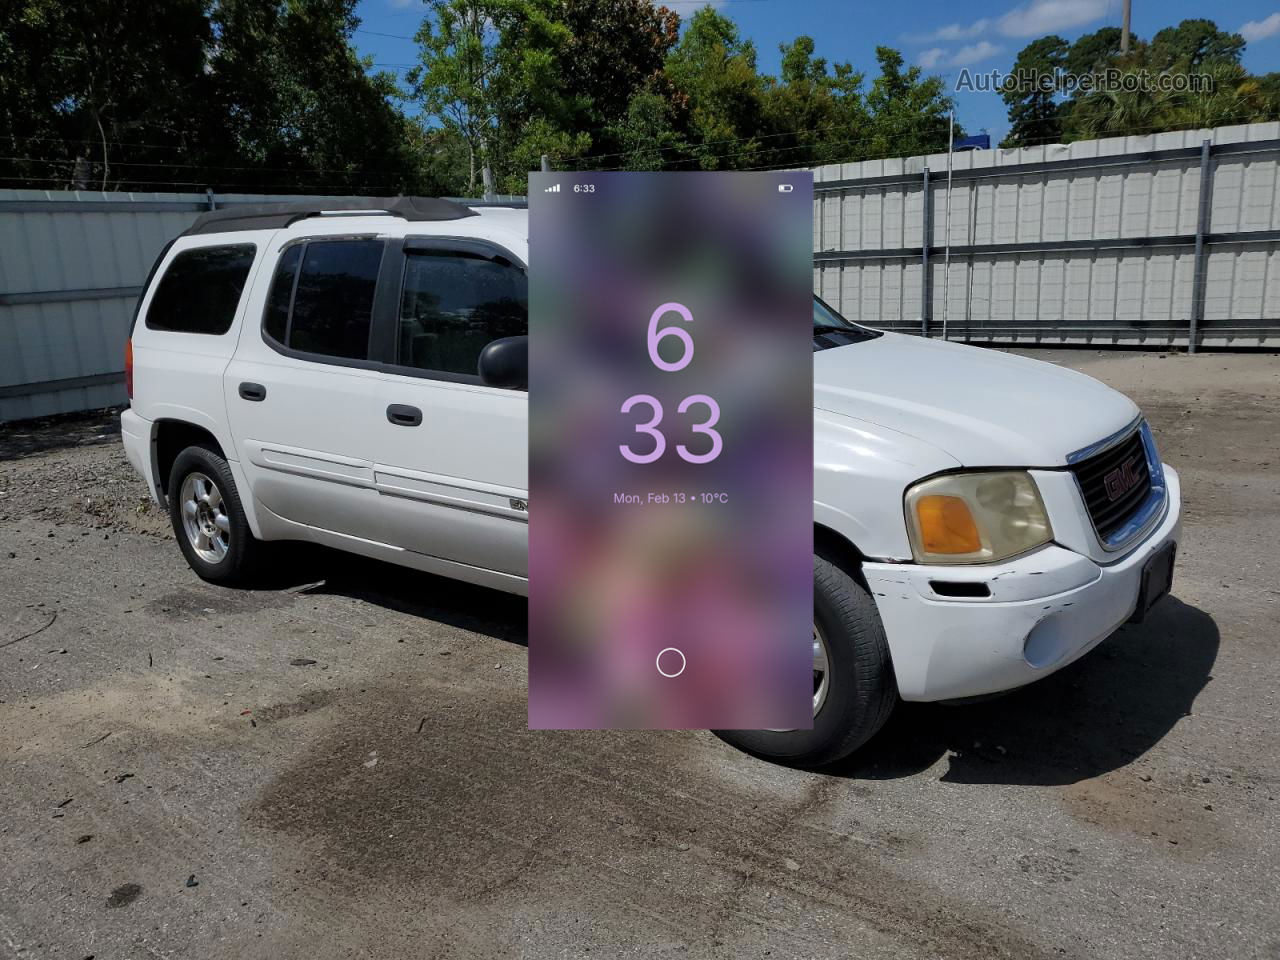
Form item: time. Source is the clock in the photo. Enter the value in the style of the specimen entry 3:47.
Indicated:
6:33
